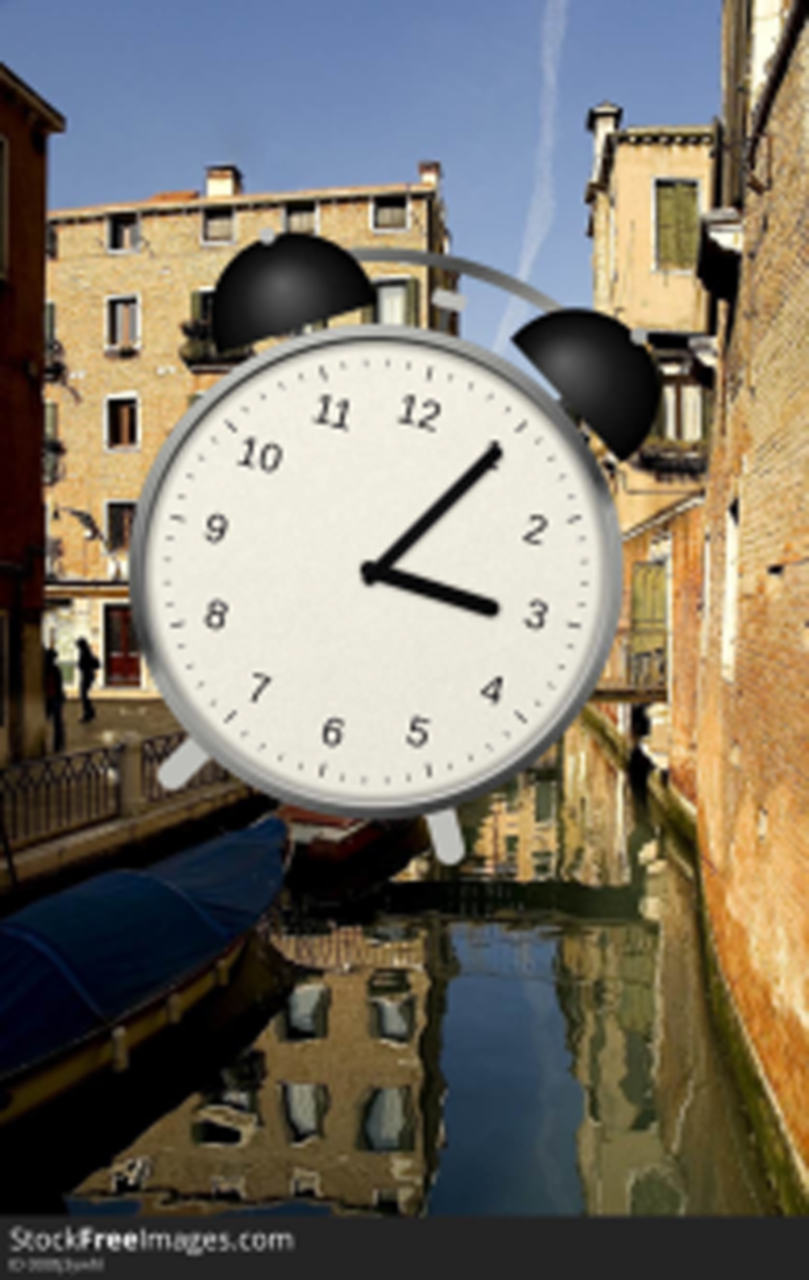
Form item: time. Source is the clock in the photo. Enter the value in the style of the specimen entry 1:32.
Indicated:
3:05
